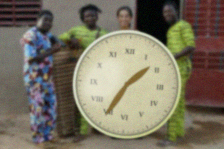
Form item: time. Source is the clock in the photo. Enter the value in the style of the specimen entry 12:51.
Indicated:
1:35
